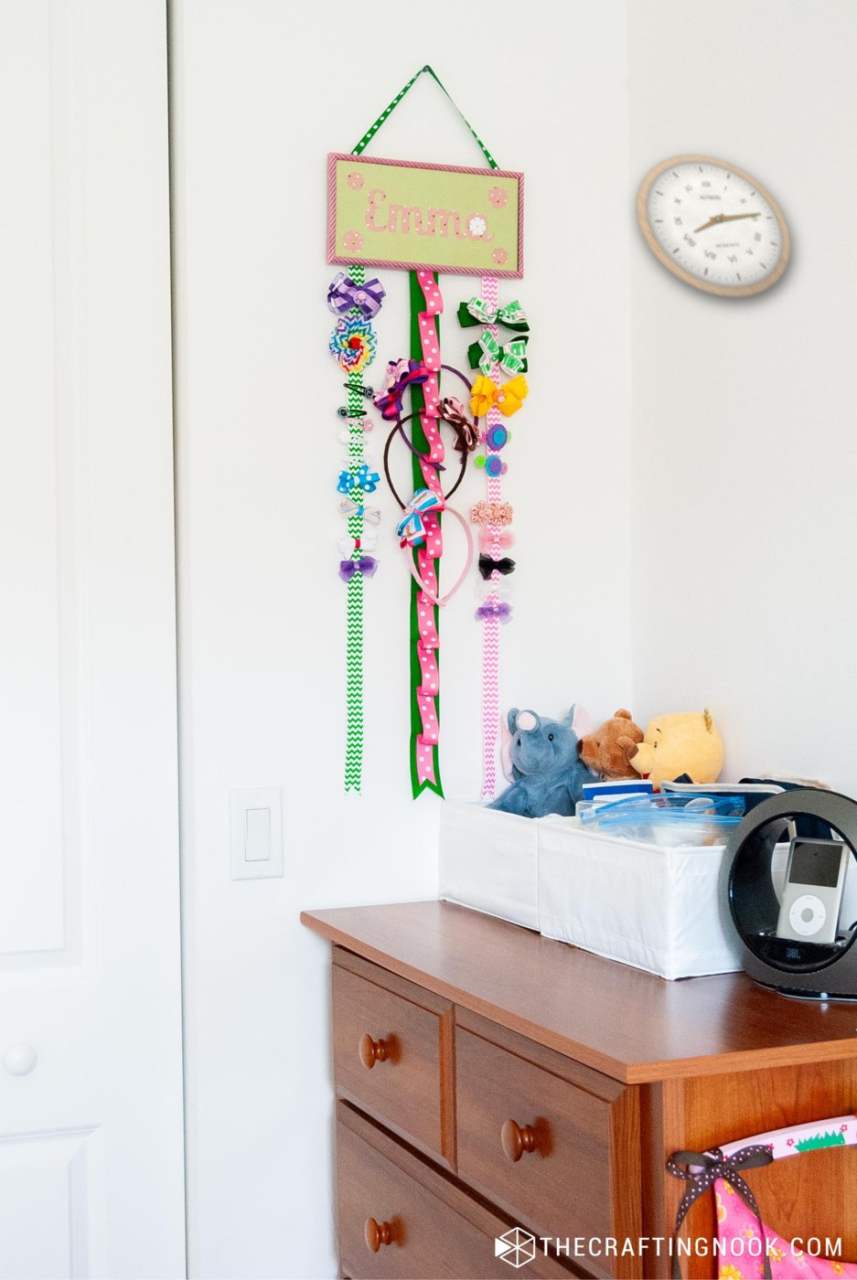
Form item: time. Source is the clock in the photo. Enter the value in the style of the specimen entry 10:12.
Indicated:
8:14
